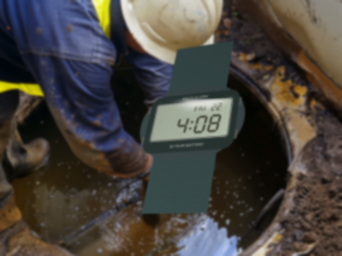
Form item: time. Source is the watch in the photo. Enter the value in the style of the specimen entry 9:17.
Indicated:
4:08
